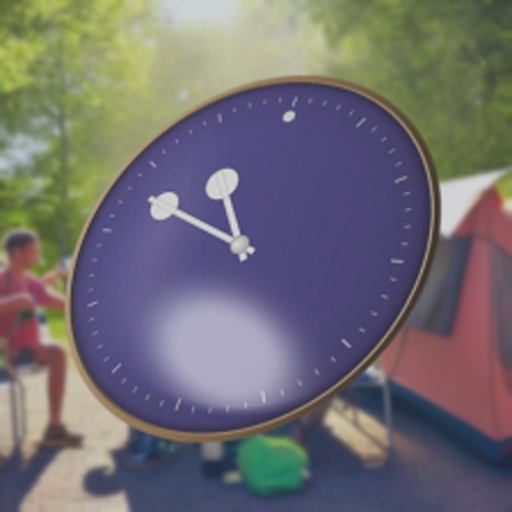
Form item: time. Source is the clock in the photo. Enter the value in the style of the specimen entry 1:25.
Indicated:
10:48
